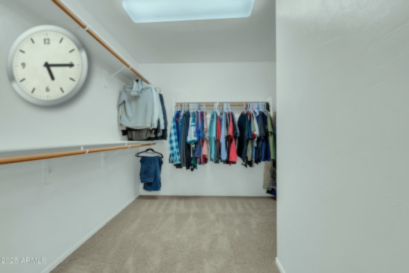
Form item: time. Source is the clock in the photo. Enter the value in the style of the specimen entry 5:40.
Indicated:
5:15
